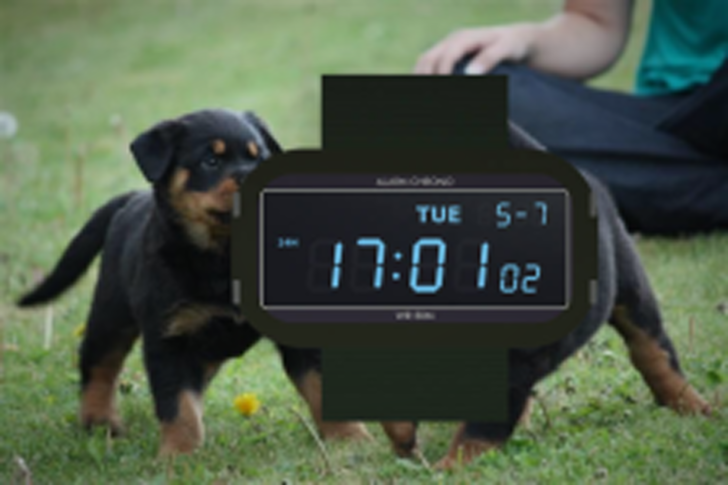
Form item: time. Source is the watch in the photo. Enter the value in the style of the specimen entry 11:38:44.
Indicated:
17:01:02
